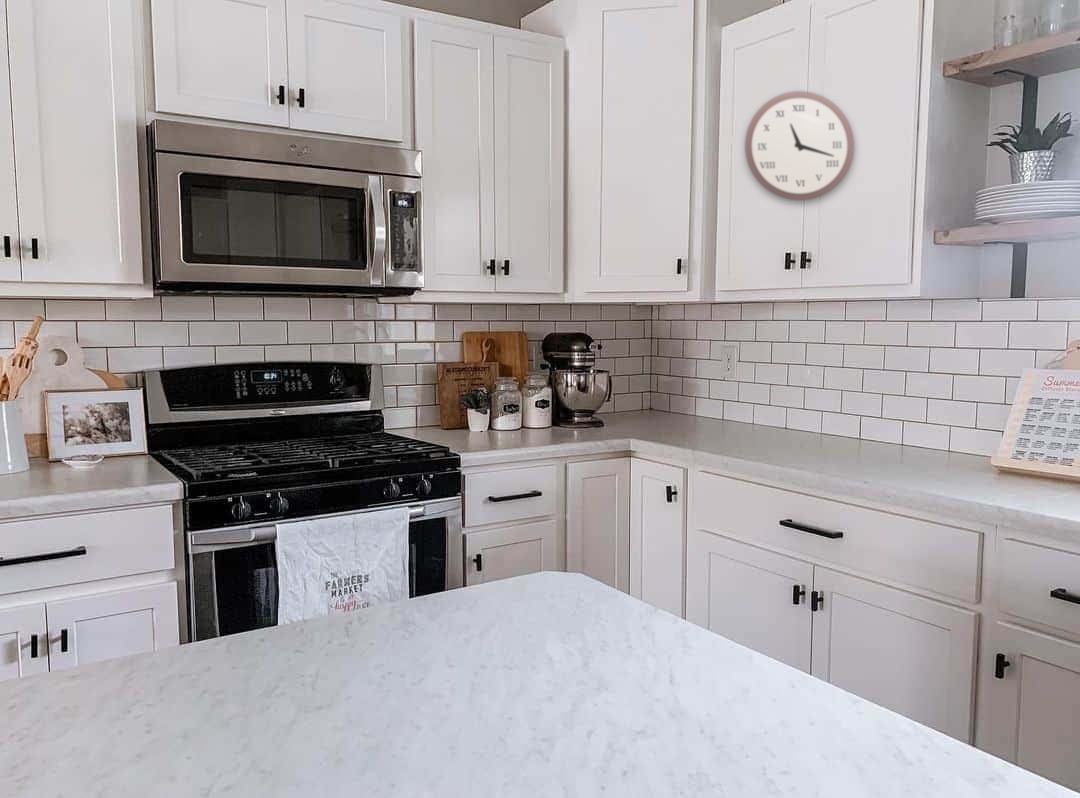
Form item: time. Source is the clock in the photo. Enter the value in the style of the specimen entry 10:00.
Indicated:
11:18
